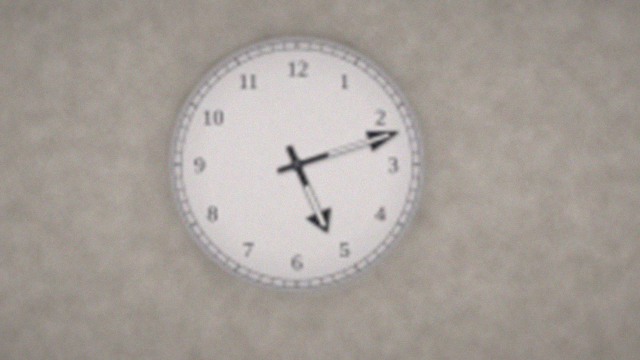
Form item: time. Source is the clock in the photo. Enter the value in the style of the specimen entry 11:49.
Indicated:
5:12
